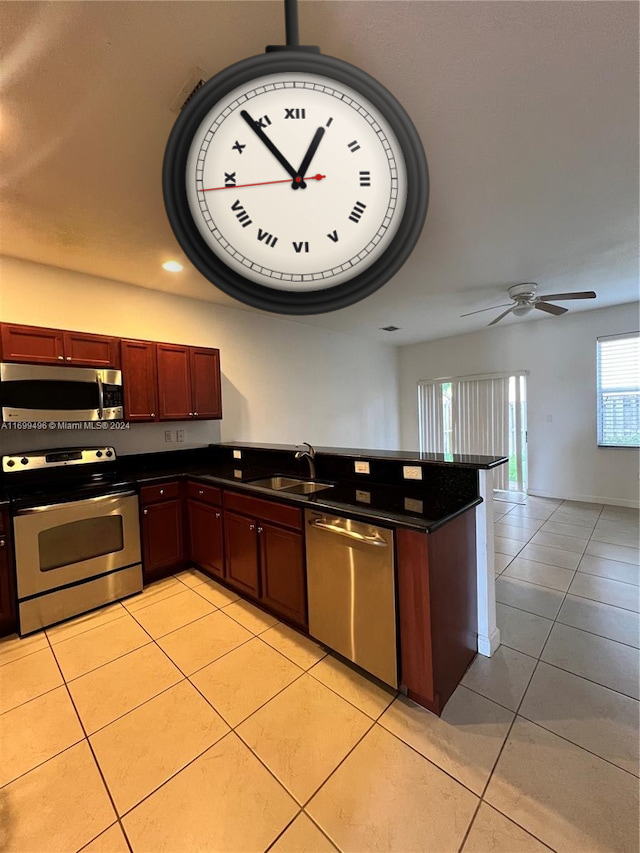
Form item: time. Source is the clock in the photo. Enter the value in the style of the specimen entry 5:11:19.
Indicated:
12:53:44
